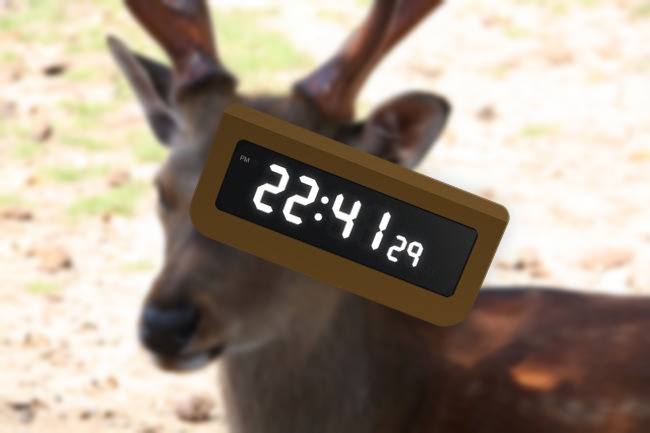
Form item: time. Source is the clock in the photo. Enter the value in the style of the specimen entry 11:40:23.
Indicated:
22:41:29
